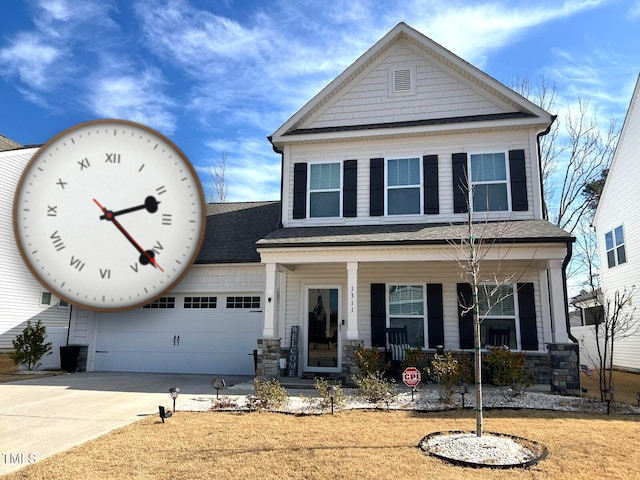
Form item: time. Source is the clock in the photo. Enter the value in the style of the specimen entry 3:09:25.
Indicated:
2:22:22
